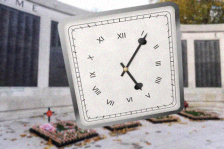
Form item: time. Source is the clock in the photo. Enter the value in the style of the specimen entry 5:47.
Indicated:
5:06
